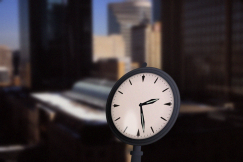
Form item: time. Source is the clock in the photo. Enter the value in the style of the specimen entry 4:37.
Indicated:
2:28
